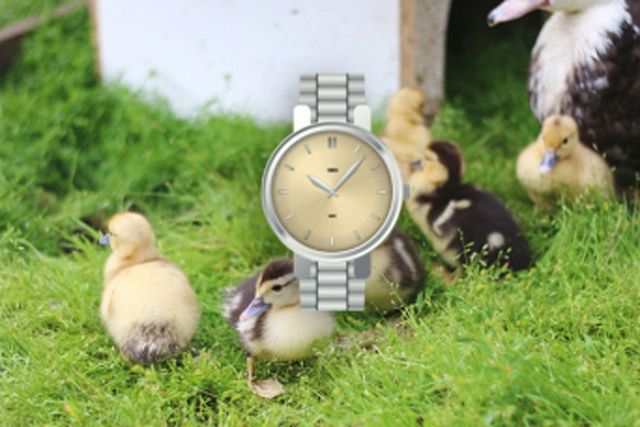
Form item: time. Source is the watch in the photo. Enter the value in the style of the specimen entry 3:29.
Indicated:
10:07
